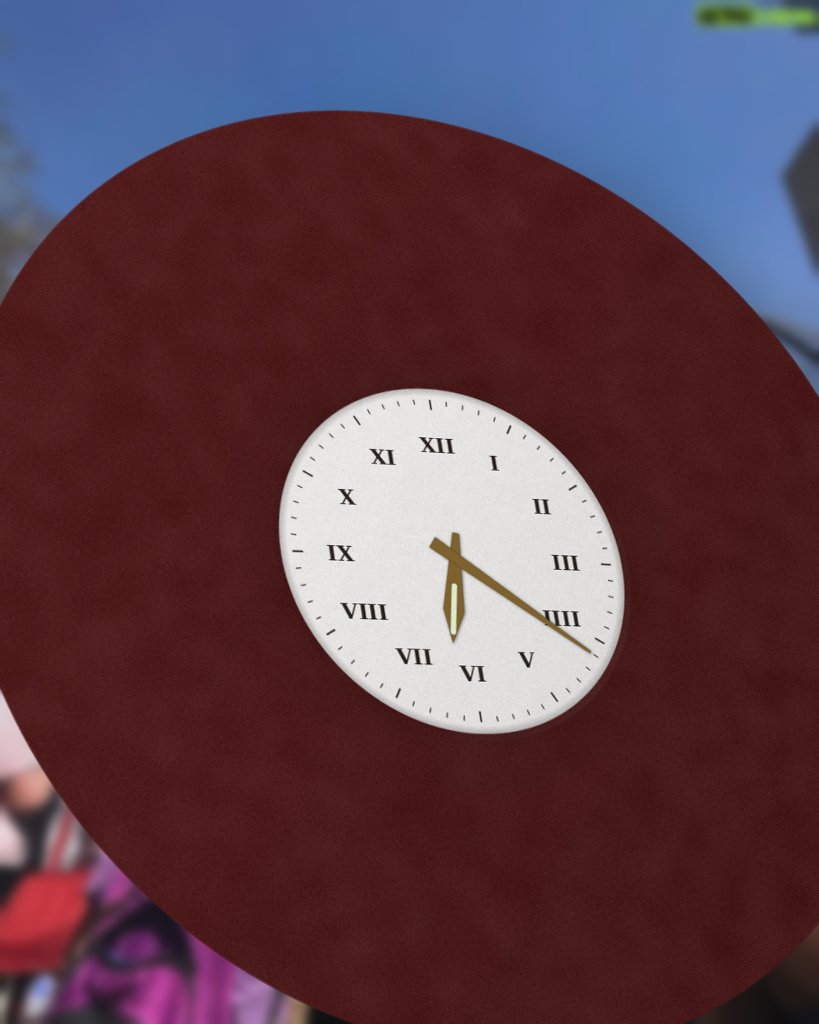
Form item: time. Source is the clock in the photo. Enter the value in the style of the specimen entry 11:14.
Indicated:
6:21
